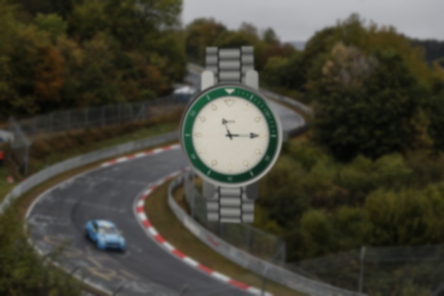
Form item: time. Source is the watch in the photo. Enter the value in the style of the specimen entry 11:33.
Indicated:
11:15
